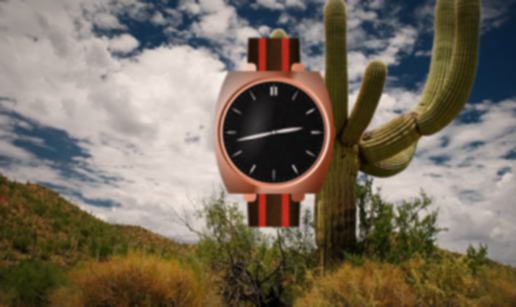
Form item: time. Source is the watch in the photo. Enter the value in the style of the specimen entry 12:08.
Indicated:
2:43
